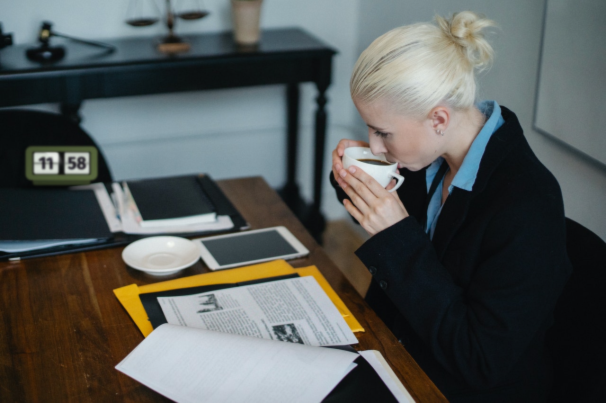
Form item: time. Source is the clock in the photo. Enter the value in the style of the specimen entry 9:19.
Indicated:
11:58
